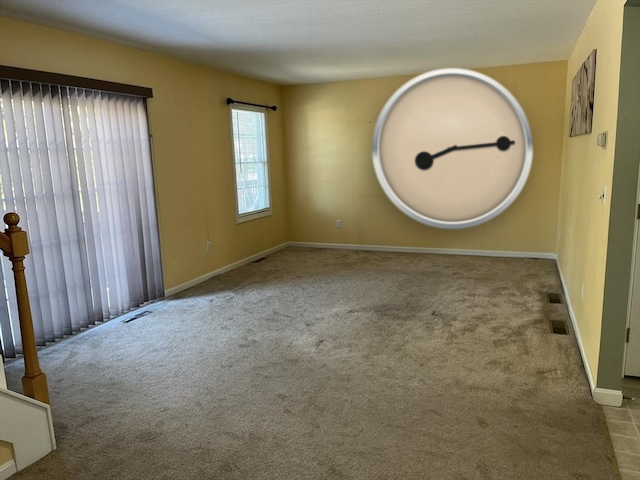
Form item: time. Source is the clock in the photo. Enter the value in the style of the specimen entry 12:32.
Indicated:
8:14
